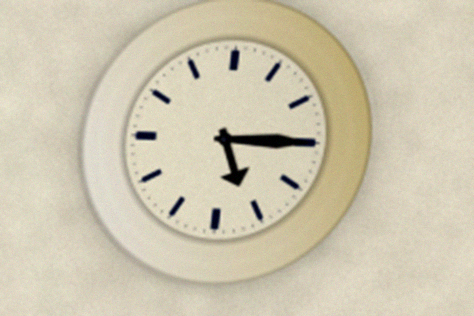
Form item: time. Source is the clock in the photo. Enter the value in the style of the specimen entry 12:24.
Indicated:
5:15
